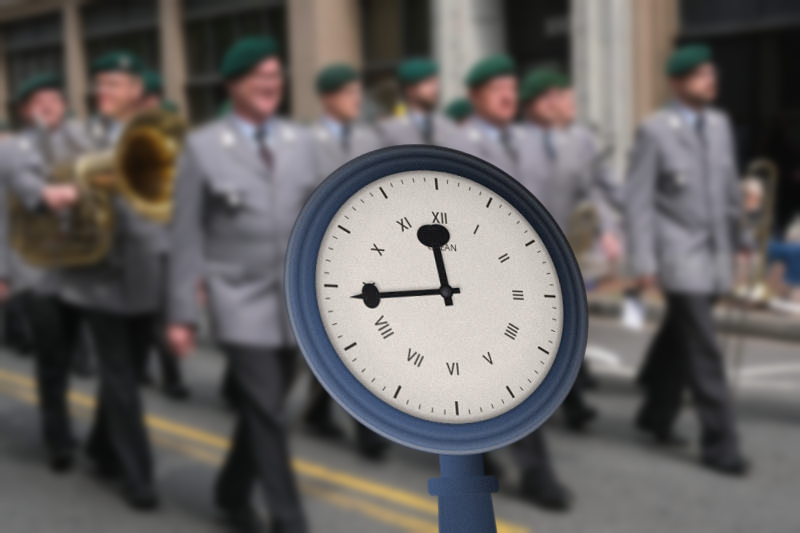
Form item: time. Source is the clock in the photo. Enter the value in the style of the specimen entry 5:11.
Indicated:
11:44
